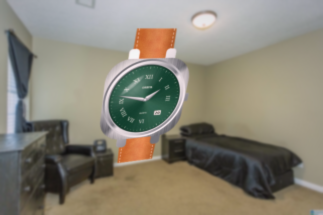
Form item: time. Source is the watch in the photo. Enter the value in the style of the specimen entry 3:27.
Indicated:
1:47
